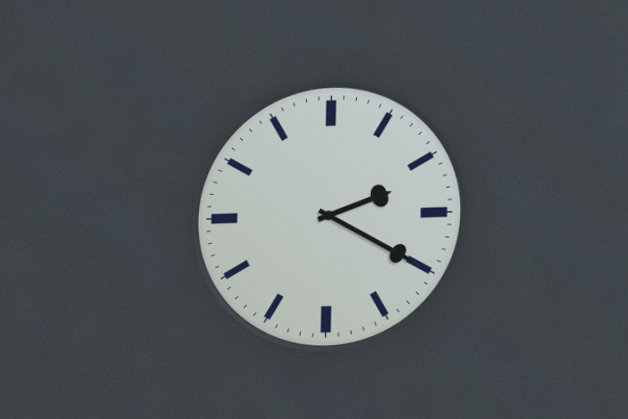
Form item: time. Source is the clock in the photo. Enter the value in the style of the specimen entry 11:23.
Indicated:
2:20
